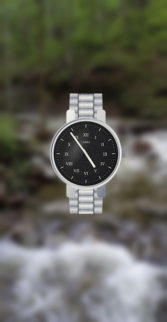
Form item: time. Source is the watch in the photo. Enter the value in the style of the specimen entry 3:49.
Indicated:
4:54
